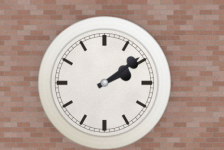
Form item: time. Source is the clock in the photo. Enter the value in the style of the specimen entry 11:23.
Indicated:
2:09
